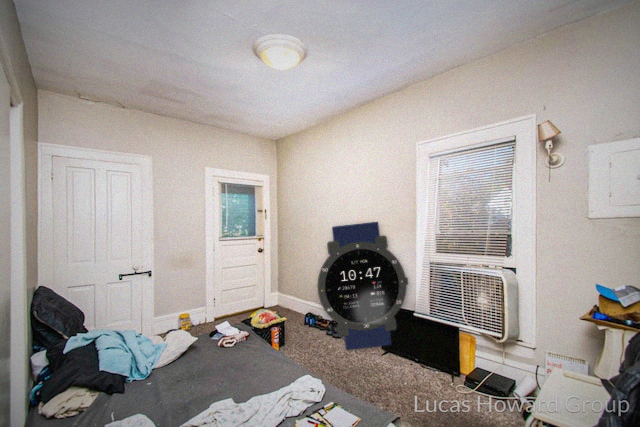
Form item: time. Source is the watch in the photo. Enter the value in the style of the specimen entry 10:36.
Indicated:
10:47
